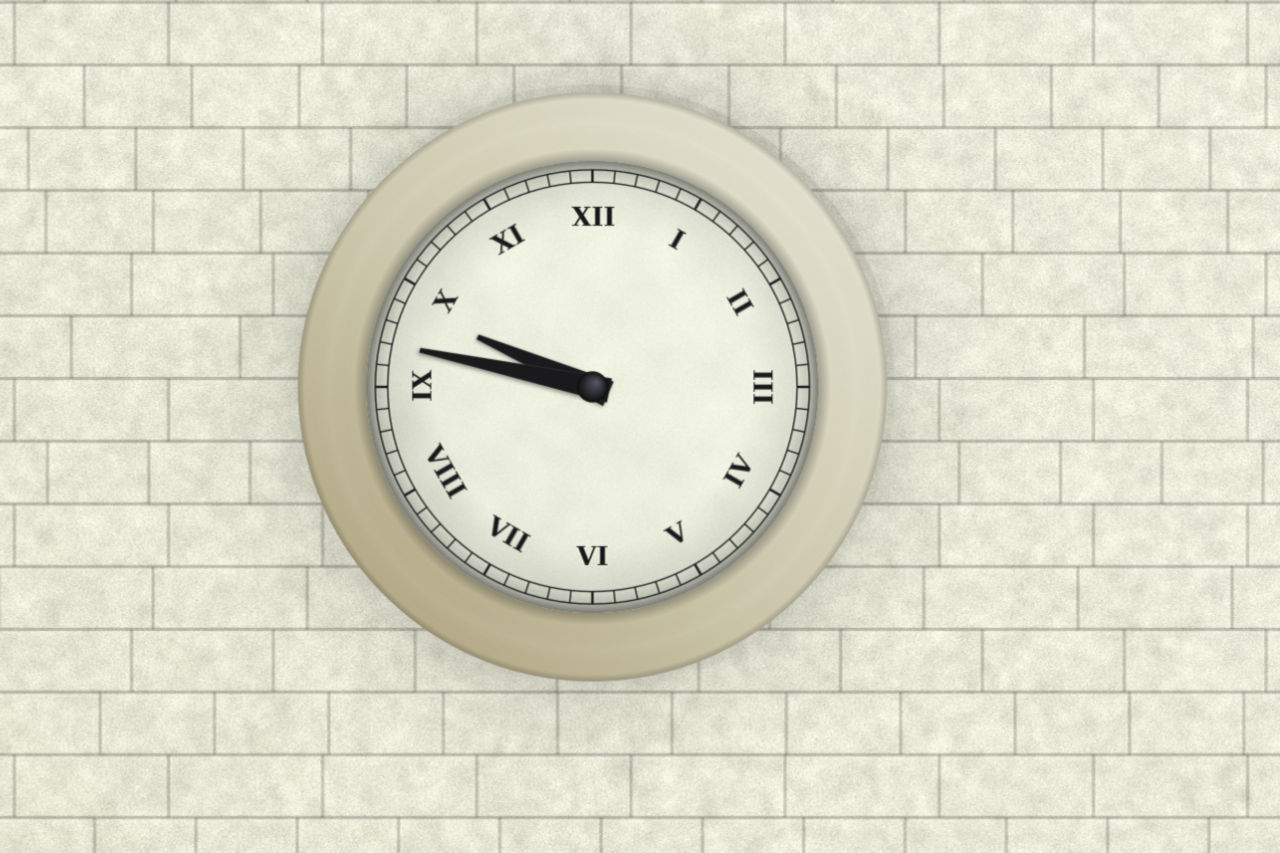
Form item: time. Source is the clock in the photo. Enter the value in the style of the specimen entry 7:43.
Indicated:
9:47
